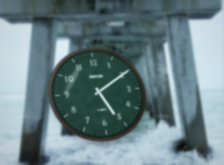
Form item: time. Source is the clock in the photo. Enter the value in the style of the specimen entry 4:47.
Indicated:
5:10
